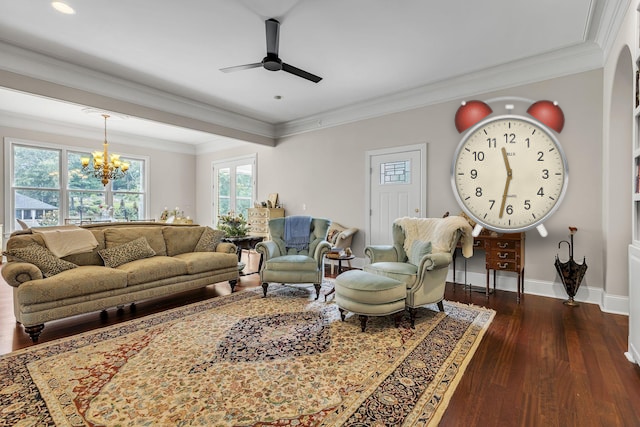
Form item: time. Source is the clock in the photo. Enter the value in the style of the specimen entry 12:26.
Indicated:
11:32
